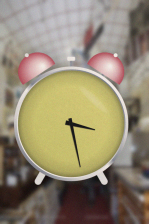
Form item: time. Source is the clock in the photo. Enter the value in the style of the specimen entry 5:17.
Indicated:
3:28
